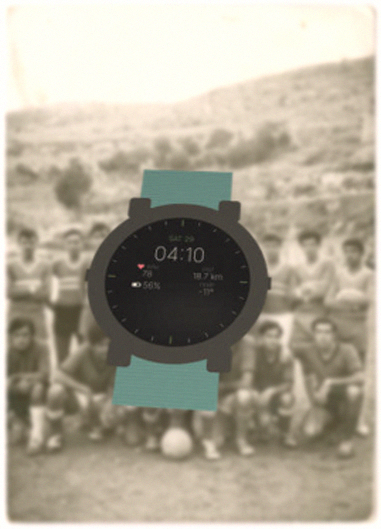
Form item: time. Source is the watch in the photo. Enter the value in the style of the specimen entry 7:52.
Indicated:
4:10
